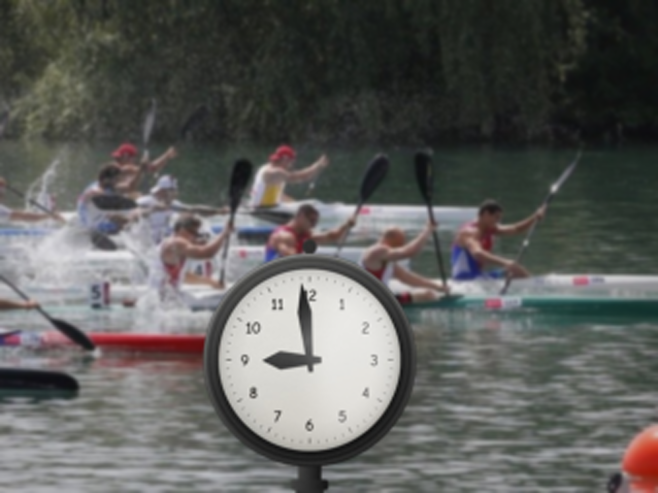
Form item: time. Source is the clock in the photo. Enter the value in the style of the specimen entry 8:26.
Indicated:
8:59
